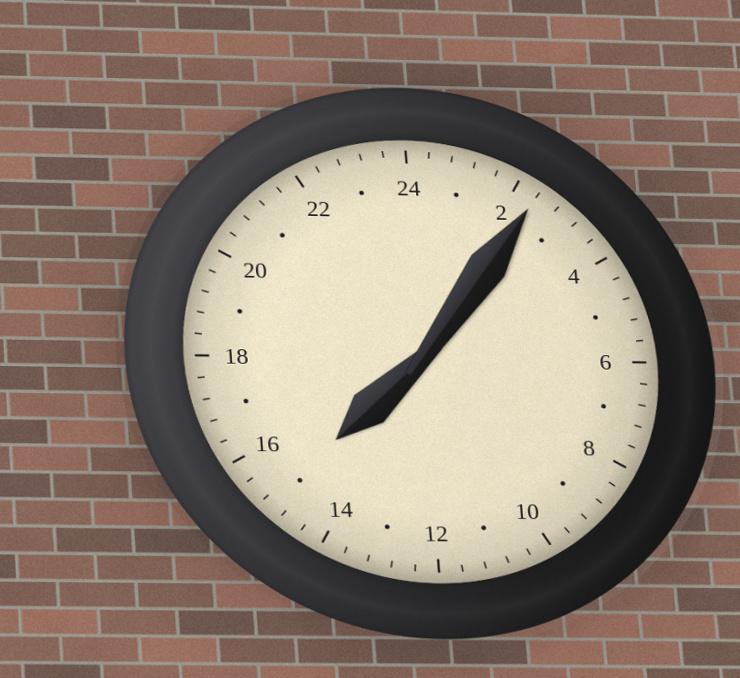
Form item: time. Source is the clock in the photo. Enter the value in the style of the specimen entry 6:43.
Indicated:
15:06
